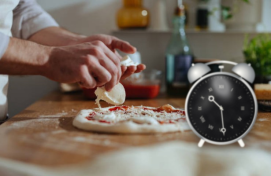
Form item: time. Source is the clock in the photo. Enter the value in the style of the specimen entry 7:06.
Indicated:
10:29
